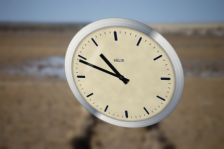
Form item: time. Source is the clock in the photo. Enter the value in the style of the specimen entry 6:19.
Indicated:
10:49
